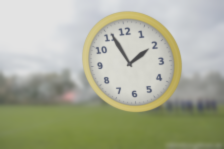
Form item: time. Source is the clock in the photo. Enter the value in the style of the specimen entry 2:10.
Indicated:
1:56
